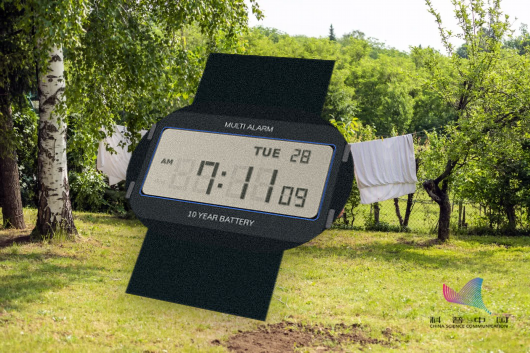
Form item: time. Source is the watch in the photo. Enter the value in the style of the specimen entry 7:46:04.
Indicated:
7:11:09
